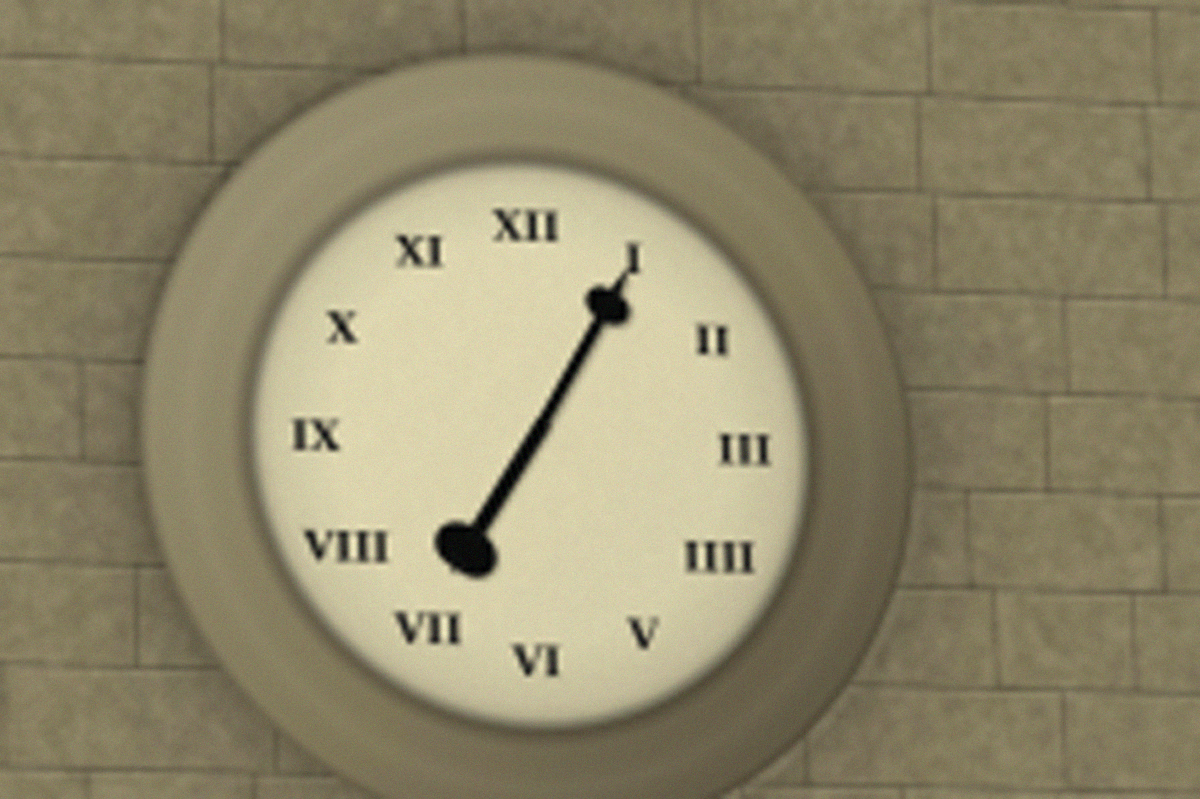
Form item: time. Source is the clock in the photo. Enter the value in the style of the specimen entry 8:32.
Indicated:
7:05
